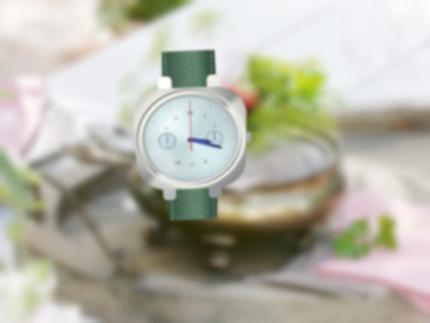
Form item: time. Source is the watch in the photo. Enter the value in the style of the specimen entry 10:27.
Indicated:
3:18
